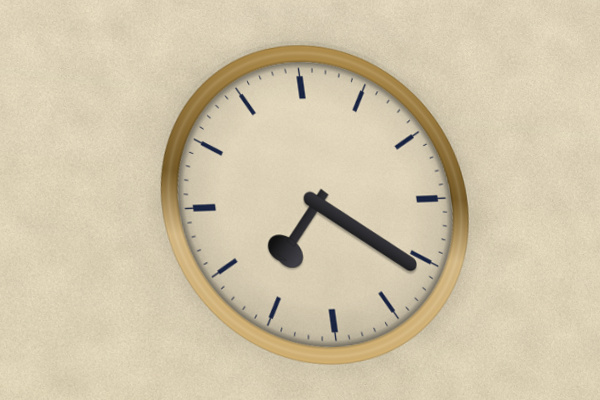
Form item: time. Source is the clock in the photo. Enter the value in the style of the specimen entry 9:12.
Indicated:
7:21
